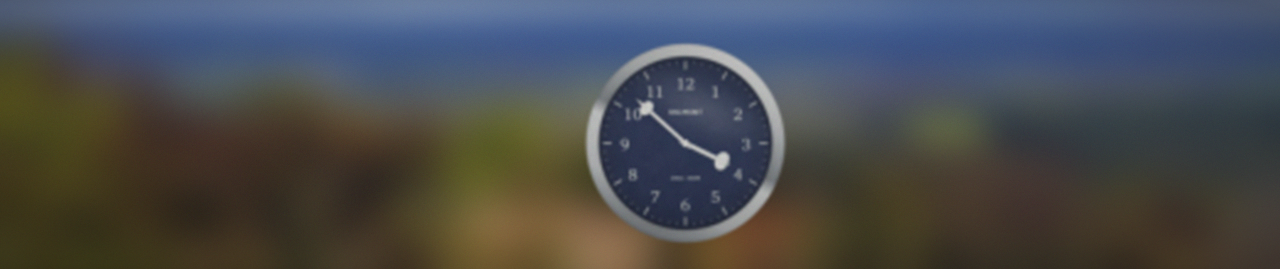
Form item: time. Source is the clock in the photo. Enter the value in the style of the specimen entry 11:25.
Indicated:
3:52
